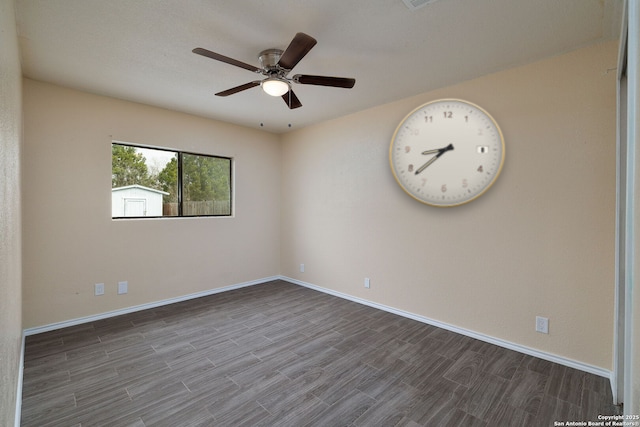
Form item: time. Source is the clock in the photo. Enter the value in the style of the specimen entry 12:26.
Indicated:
8:38
